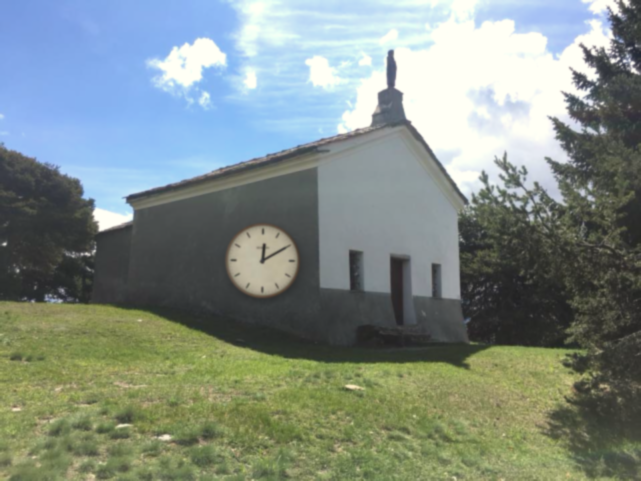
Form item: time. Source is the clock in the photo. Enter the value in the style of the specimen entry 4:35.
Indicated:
12:10
